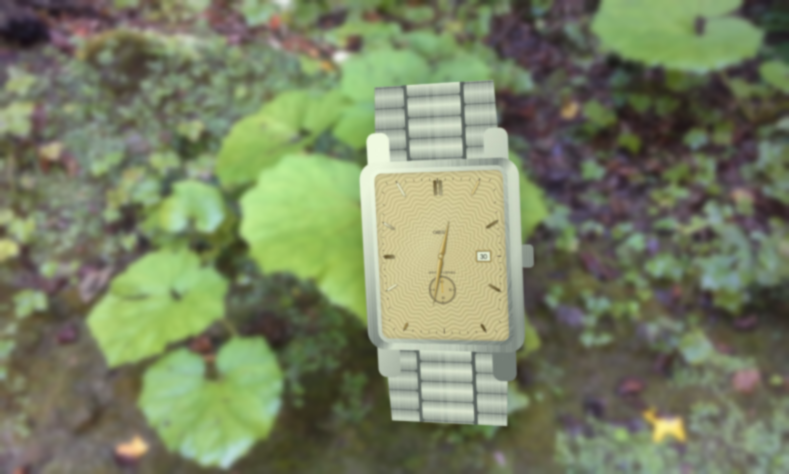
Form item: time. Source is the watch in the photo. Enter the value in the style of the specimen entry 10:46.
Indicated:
12:32
